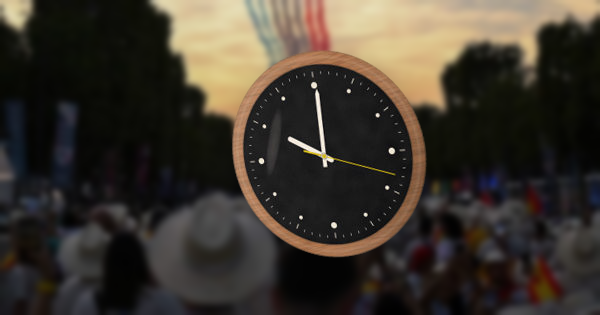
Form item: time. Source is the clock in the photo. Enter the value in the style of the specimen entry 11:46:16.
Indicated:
10:00:18
